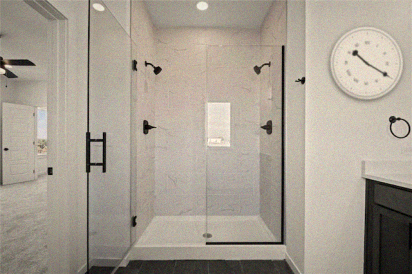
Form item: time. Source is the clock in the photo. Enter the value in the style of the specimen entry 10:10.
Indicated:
10:20
